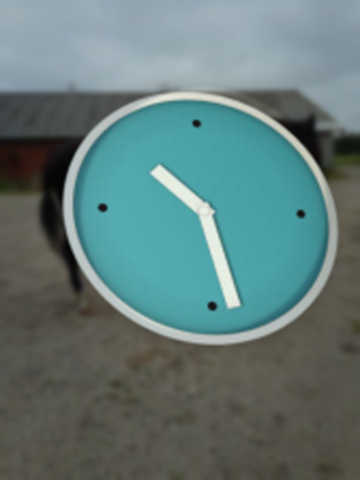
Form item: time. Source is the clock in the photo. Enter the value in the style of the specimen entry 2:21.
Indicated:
10:28
